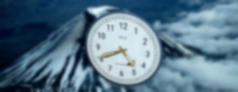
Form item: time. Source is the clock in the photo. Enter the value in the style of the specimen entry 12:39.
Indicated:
4:41
